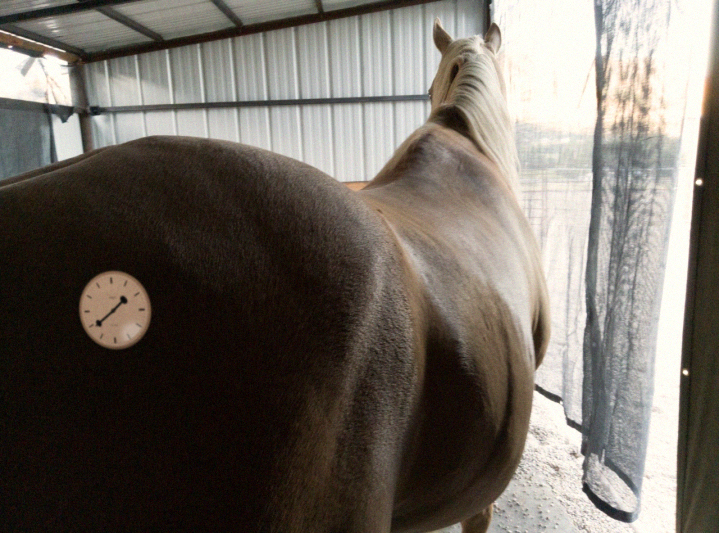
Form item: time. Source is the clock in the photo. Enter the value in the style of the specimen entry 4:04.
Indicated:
1:39
